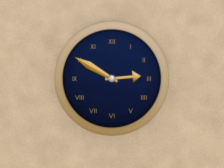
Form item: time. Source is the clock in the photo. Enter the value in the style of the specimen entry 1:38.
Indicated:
2:50
